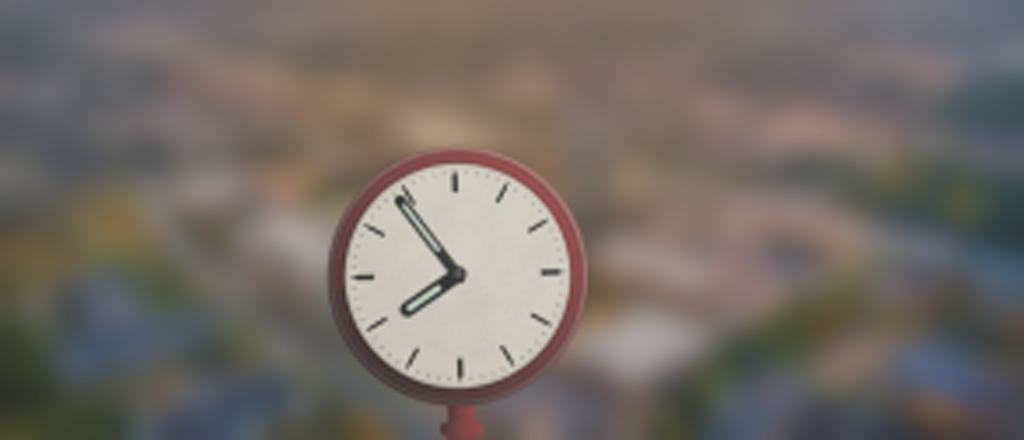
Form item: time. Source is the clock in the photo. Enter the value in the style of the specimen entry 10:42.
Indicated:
7:54
